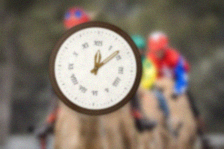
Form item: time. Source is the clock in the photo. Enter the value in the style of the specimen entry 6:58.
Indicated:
12:08
